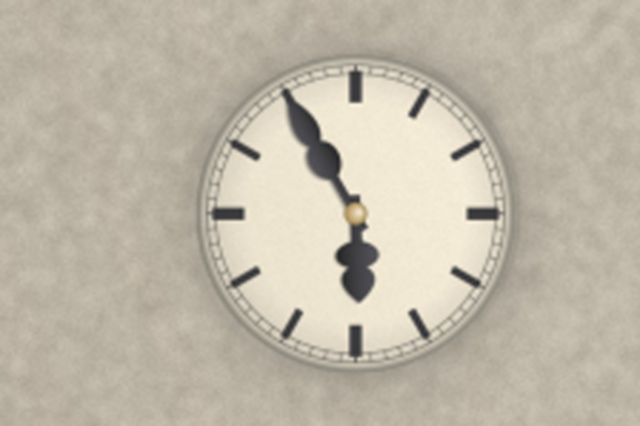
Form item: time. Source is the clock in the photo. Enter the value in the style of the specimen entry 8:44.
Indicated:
5:55
